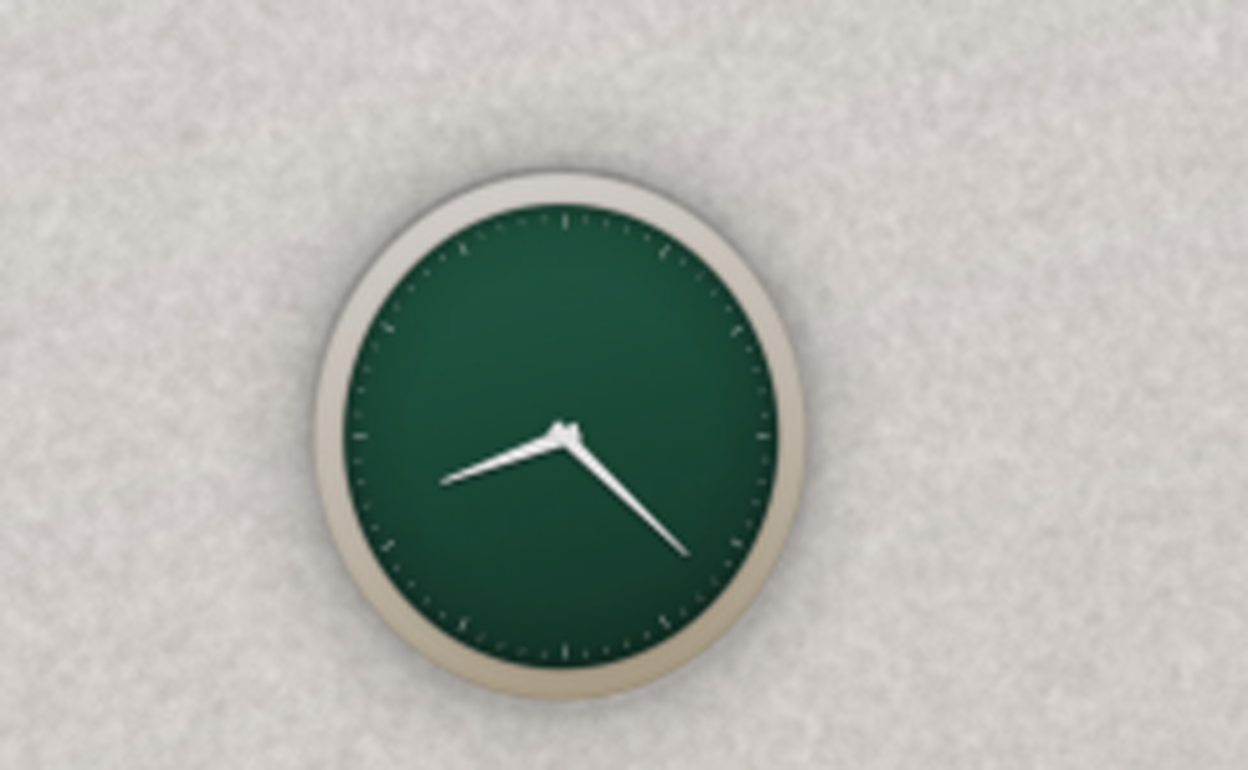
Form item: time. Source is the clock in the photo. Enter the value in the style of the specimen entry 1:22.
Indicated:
8:22
